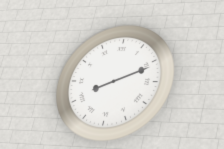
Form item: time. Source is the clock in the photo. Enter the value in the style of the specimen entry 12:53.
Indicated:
8:11
